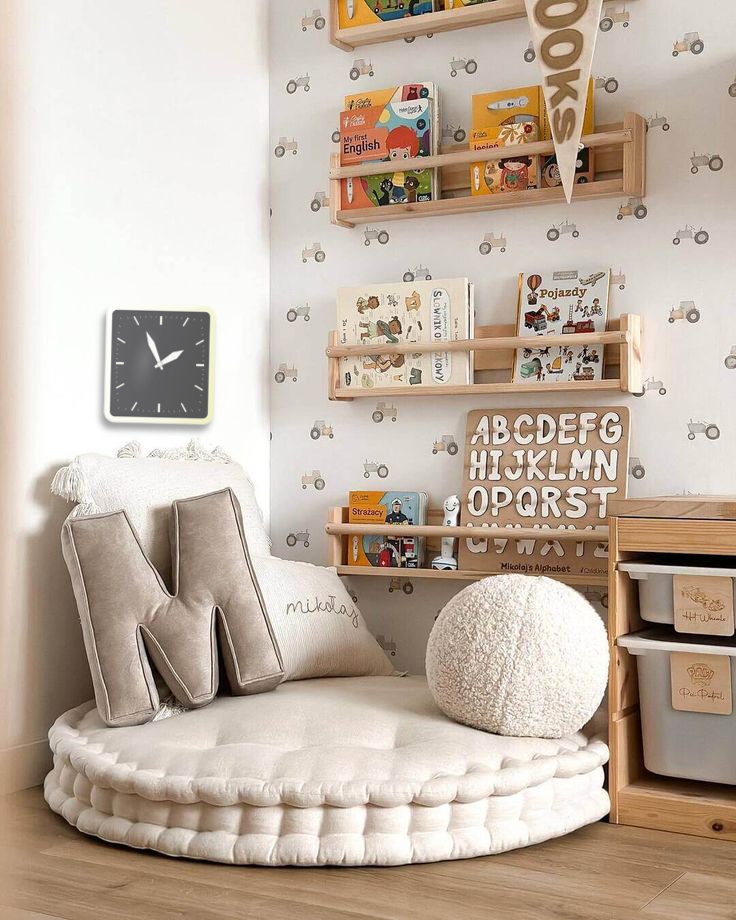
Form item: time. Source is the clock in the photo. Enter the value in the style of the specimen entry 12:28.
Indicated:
1:56
